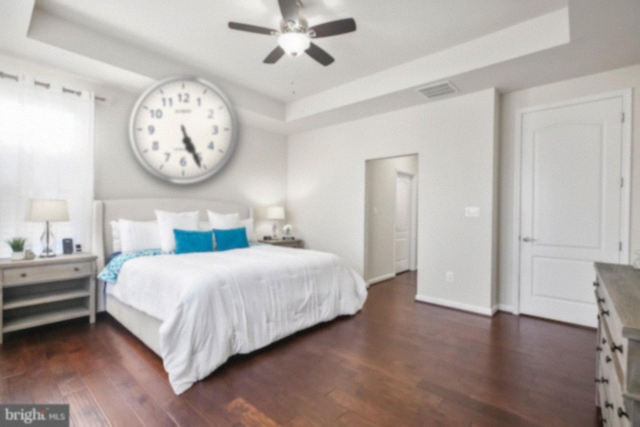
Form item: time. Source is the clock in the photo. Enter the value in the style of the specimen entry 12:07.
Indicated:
5:26
